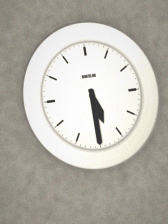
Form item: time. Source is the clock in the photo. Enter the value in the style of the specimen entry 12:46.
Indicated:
5:30
